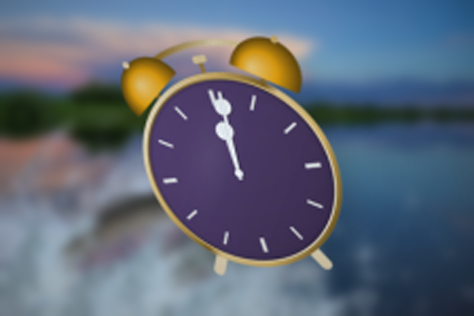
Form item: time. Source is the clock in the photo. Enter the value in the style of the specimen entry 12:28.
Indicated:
12:01
